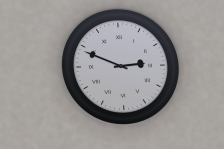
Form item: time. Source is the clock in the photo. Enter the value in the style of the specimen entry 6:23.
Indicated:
2:49
